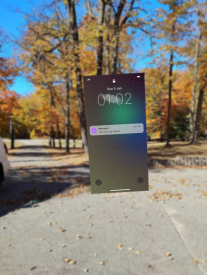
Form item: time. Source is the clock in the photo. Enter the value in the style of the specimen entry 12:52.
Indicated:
1:02
